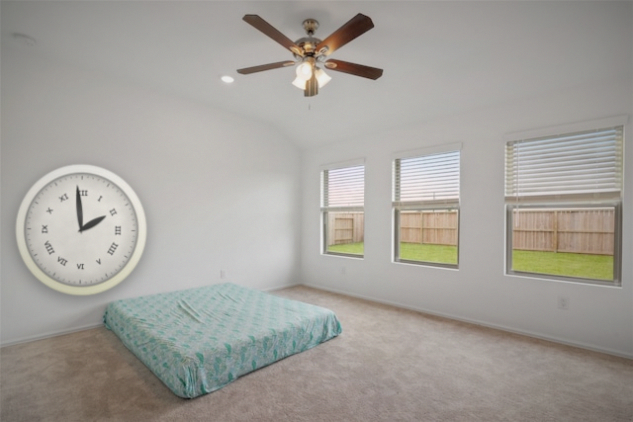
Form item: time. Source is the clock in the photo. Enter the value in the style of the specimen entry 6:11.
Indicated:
1:59
